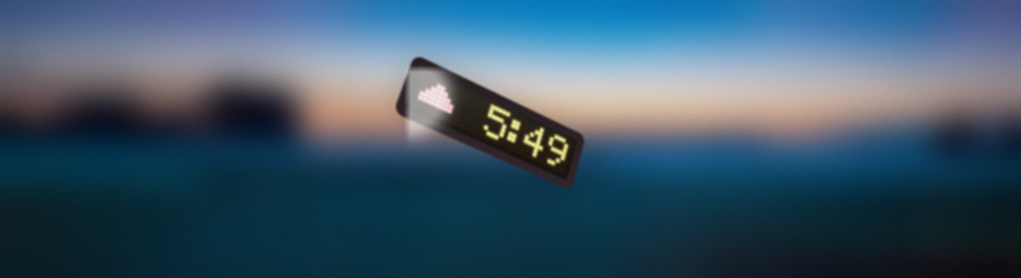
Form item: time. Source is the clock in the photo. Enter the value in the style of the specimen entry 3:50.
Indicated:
5:49
